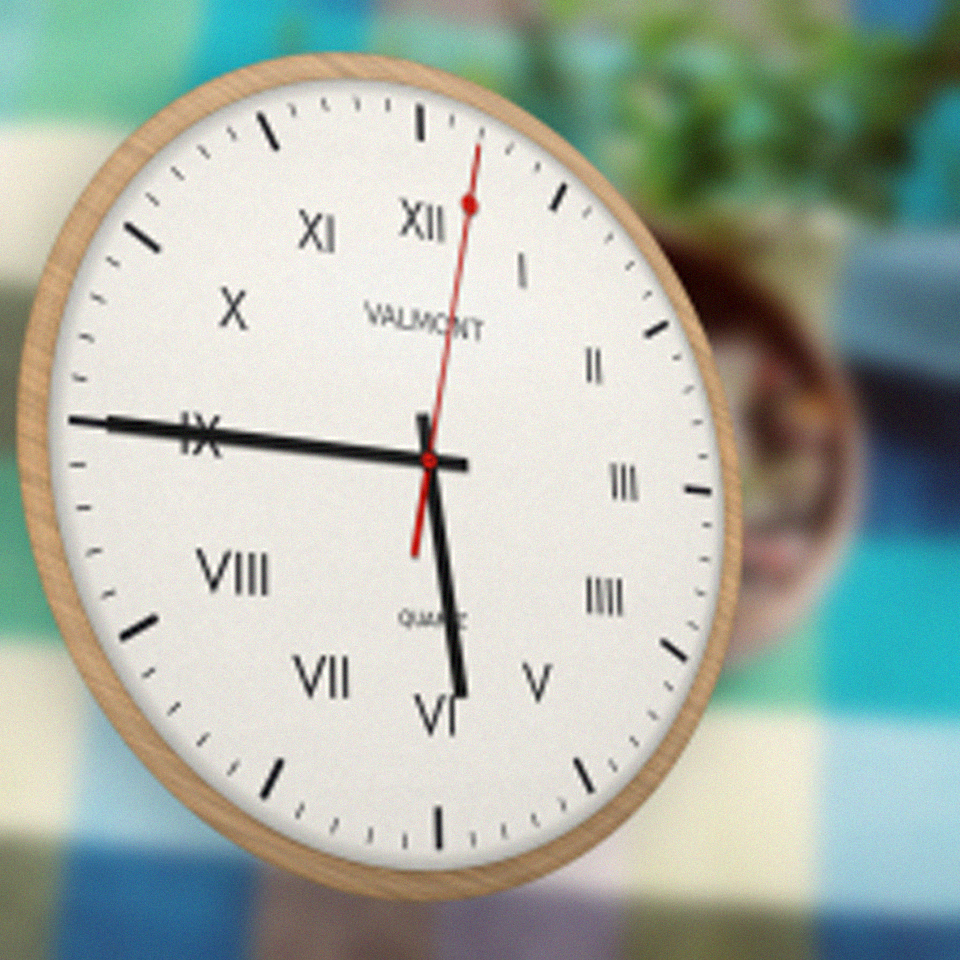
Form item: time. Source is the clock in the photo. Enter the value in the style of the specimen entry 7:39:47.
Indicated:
5:45:02
